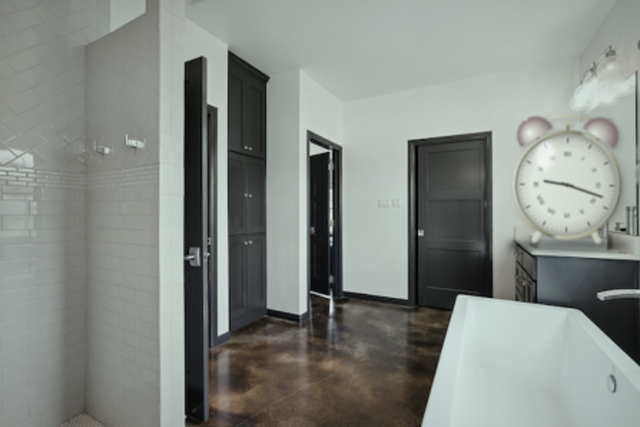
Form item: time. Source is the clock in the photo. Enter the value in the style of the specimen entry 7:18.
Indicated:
9:18
